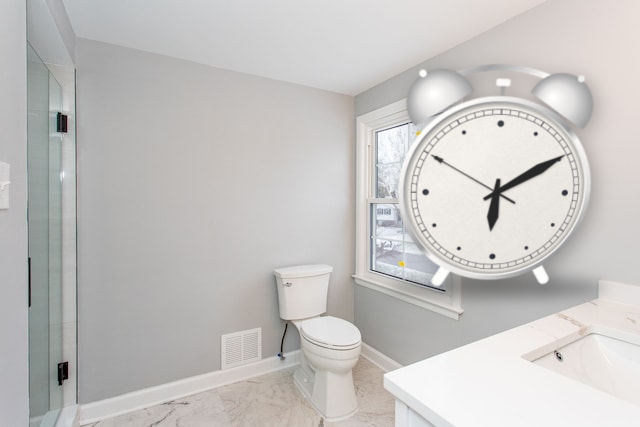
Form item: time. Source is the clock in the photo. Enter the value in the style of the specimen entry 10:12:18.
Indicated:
6:09:50
